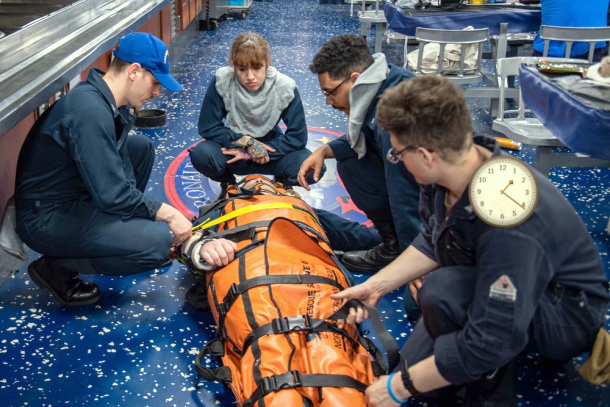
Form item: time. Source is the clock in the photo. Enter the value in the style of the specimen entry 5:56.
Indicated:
1:21
